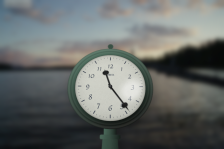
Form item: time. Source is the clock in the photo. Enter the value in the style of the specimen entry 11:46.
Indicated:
11:24
